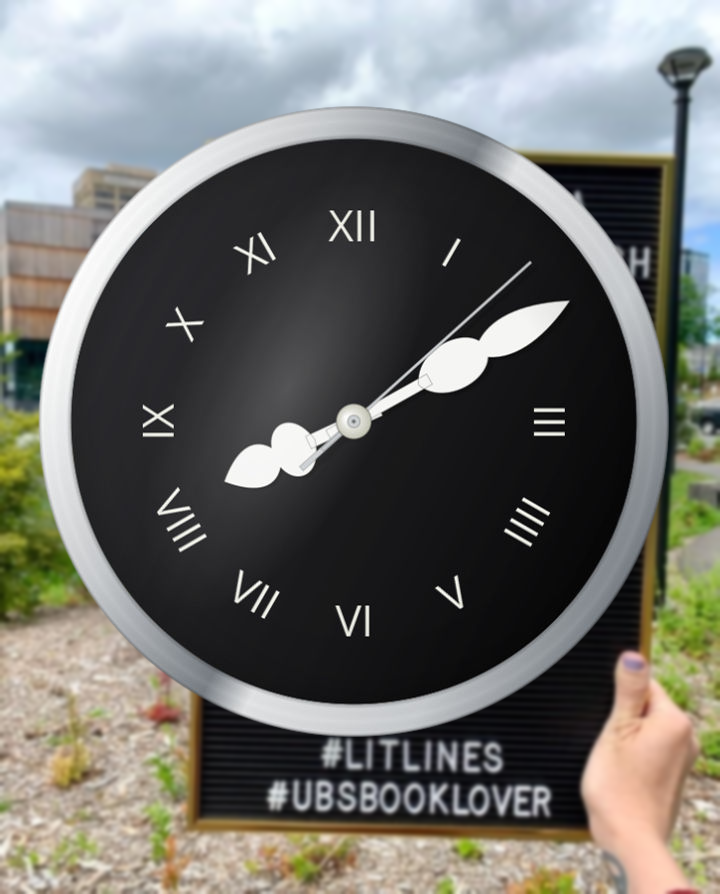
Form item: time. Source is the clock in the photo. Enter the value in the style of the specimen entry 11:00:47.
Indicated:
8:10:08
